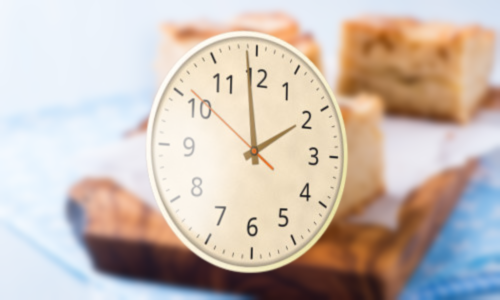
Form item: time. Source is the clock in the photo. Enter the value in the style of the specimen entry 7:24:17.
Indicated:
1:58:51
